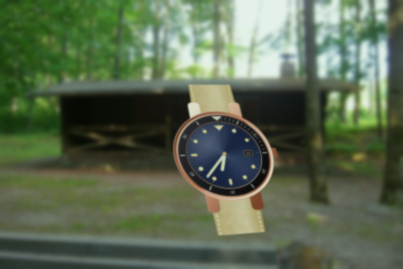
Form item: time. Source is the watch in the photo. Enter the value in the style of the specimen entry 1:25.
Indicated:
6:37
